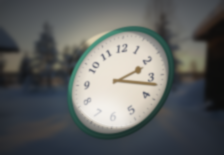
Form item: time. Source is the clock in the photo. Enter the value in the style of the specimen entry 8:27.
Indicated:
2:17
